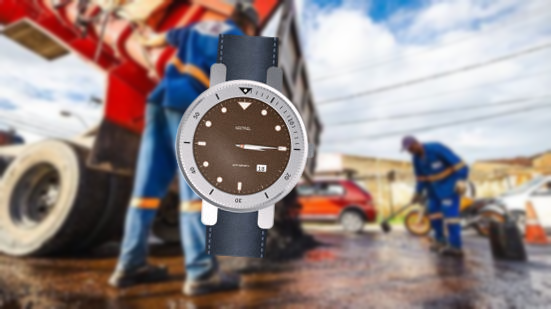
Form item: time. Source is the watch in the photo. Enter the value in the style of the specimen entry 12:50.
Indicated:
3:15
